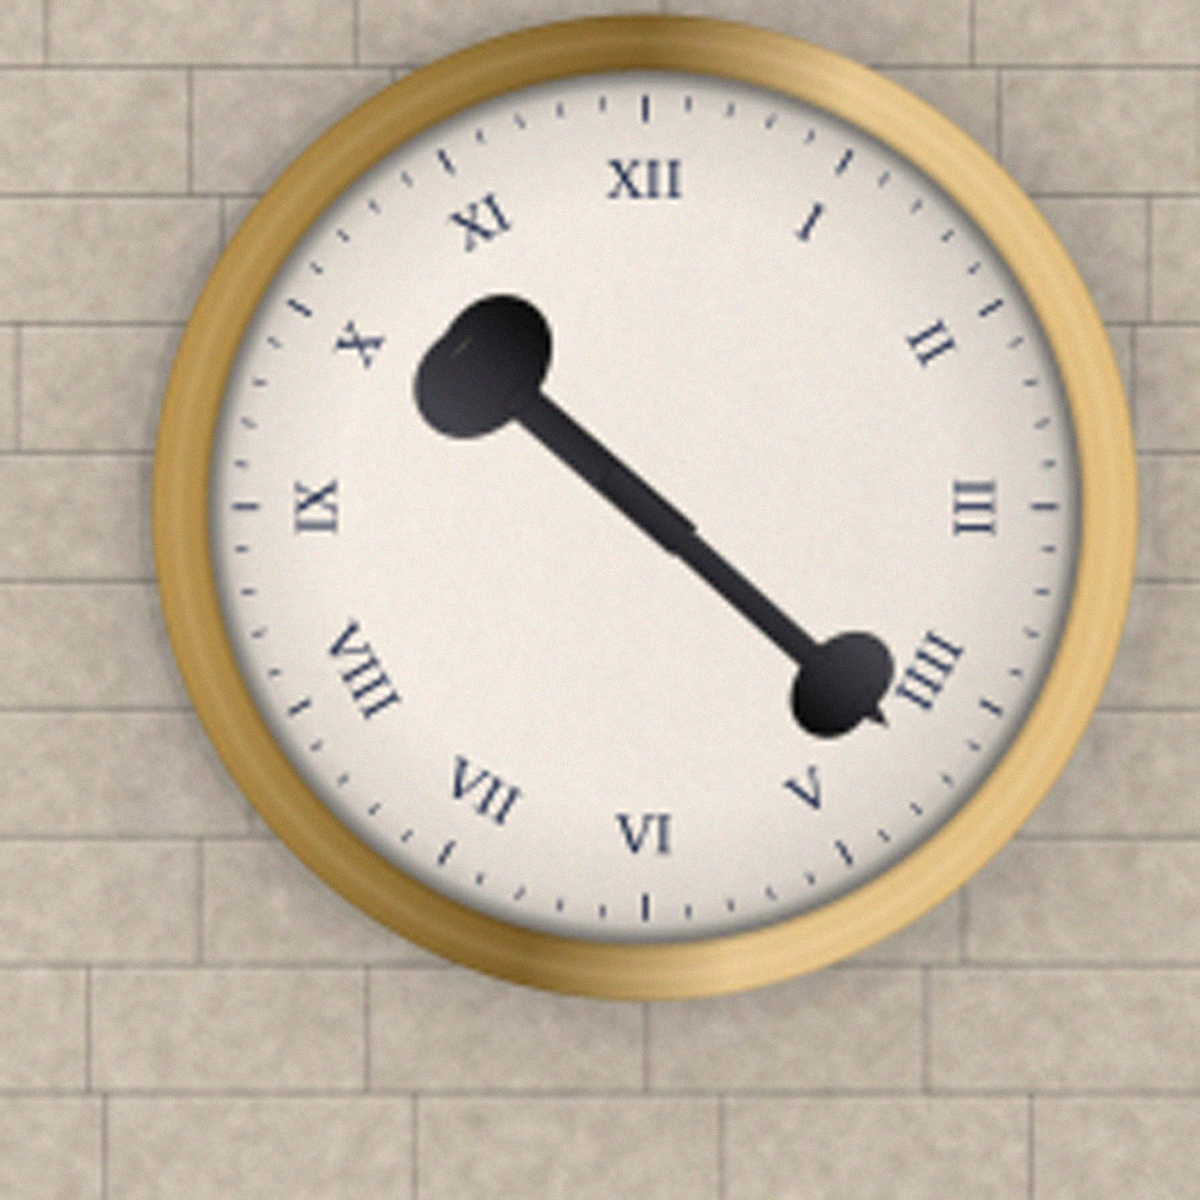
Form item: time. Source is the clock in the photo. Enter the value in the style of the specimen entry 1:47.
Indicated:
10:22
